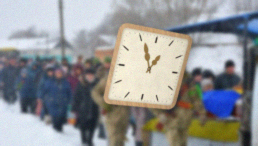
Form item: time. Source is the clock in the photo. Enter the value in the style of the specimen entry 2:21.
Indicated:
12:56
